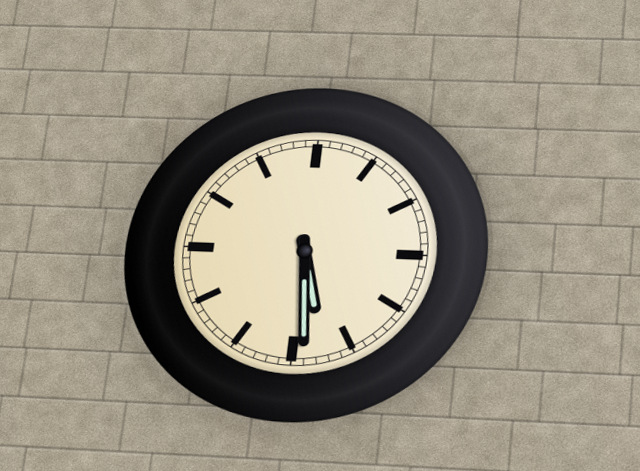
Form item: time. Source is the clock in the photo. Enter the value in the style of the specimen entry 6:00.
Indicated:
5:29
